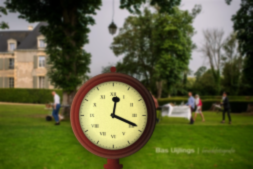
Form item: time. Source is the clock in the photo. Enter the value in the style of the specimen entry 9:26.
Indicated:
12:19
